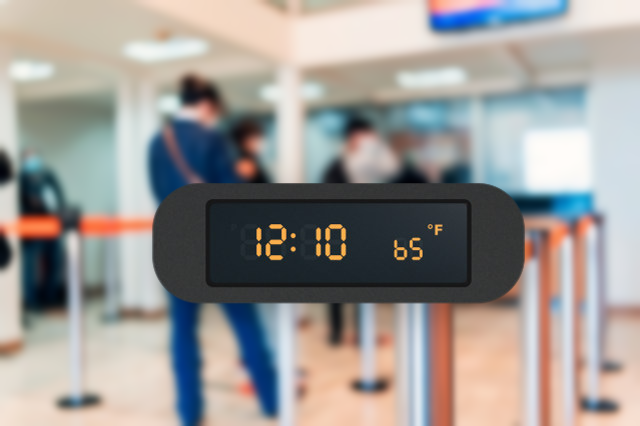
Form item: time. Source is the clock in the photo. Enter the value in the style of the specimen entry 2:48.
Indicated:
12:10
